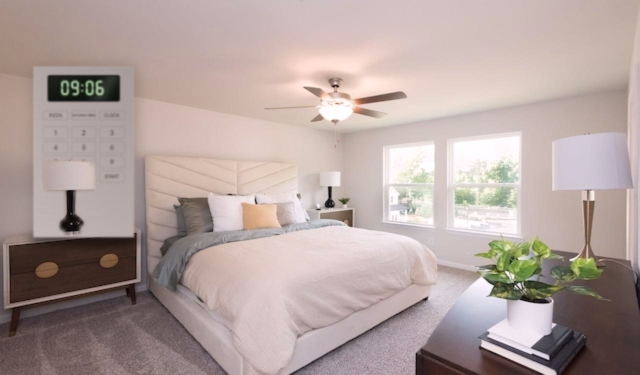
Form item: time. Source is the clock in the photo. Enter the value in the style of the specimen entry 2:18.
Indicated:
9:06
